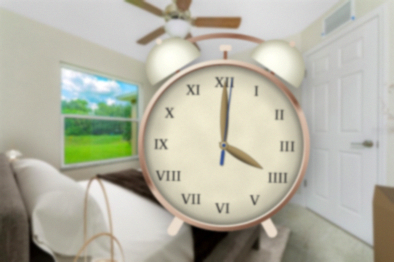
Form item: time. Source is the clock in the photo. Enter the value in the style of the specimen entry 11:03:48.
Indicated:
4:00:01
